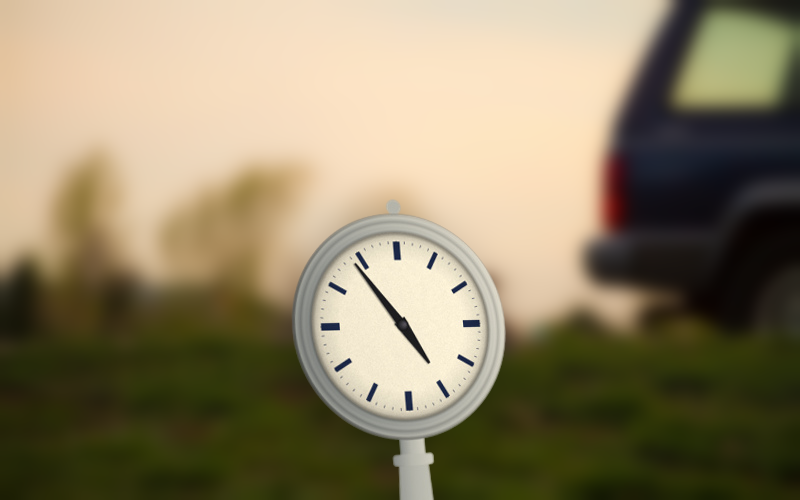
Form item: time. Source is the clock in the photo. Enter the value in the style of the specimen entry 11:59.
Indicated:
4:54
